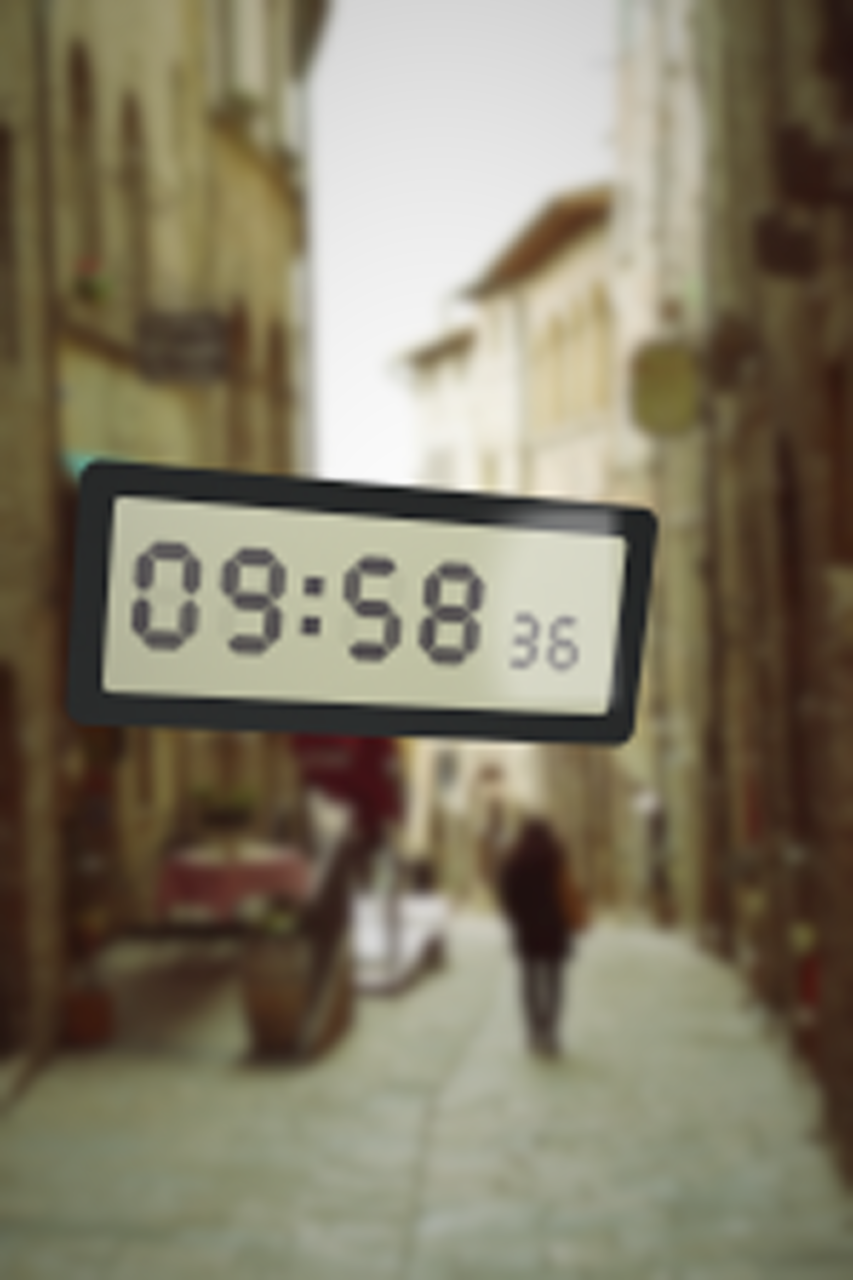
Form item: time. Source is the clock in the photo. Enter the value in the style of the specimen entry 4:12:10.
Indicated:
9:58:36
